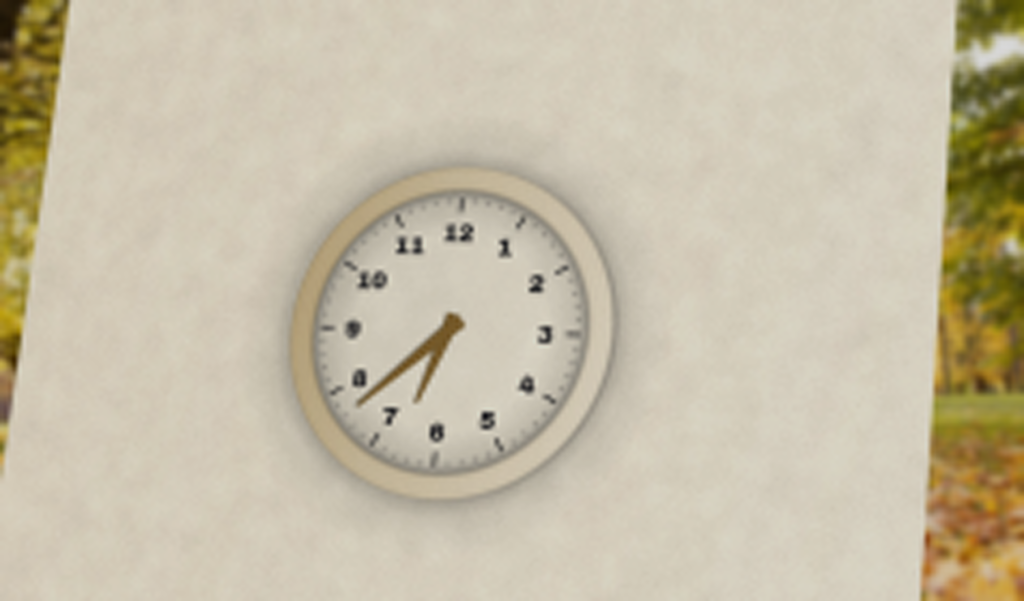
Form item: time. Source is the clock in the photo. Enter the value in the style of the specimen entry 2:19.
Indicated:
6:38
